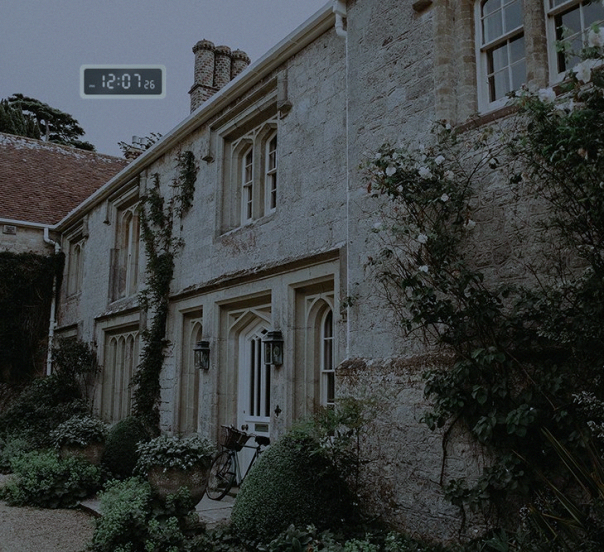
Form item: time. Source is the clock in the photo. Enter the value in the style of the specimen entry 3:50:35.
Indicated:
12:07:26
